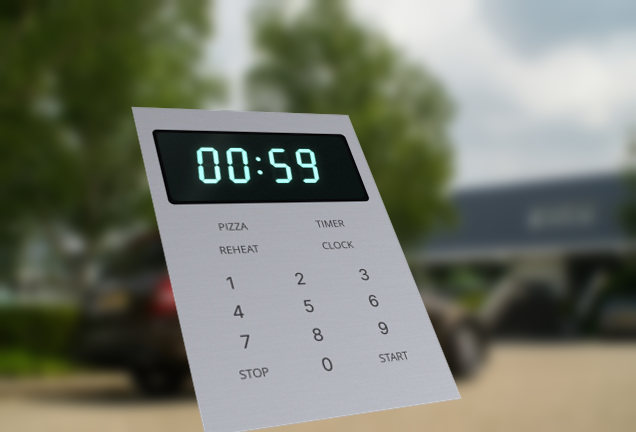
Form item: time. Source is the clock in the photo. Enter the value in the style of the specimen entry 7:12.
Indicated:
0:59
